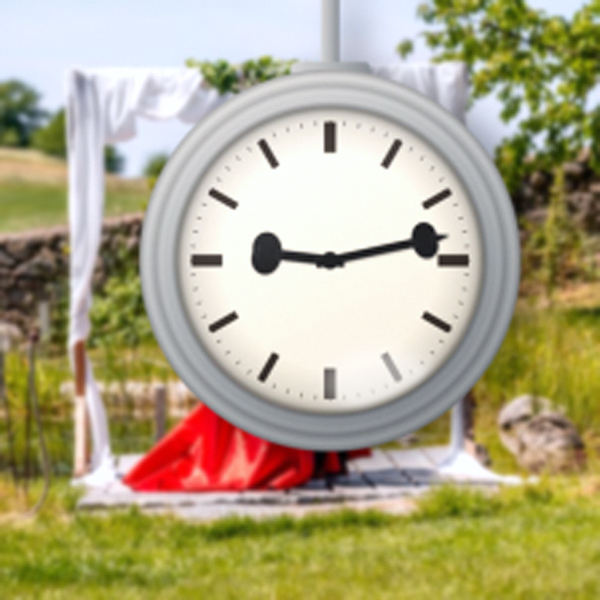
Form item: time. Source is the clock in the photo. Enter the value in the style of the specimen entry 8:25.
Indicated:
9:13
